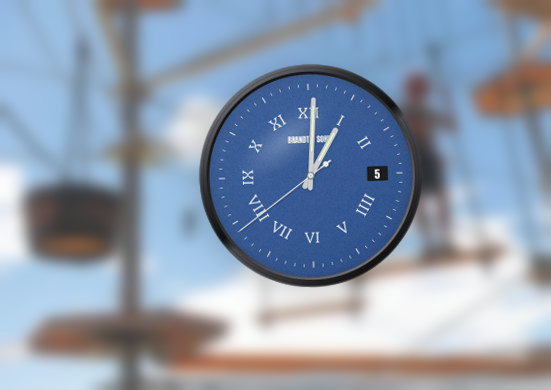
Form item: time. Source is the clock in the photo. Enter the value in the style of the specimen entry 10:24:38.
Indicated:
1:00:39
